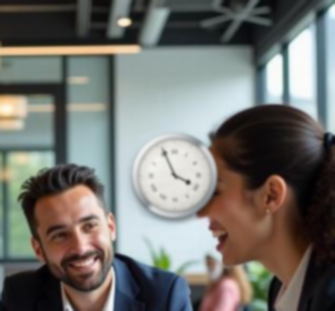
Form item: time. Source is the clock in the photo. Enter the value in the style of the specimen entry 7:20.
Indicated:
3:56
